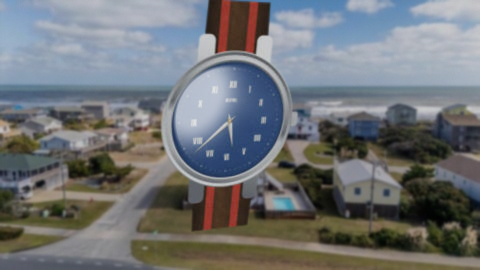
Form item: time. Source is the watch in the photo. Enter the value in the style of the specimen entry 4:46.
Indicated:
5:38
